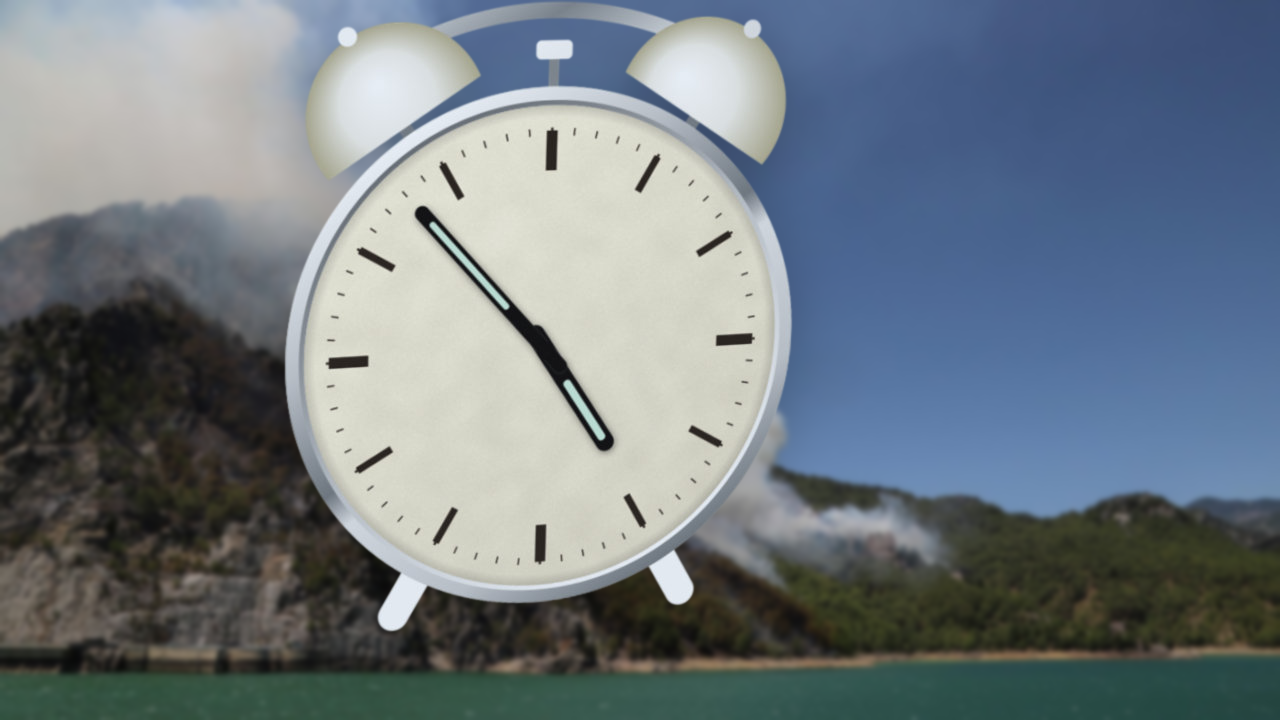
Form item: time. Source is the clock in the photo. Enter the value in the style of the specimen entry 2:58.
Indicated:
4:53
